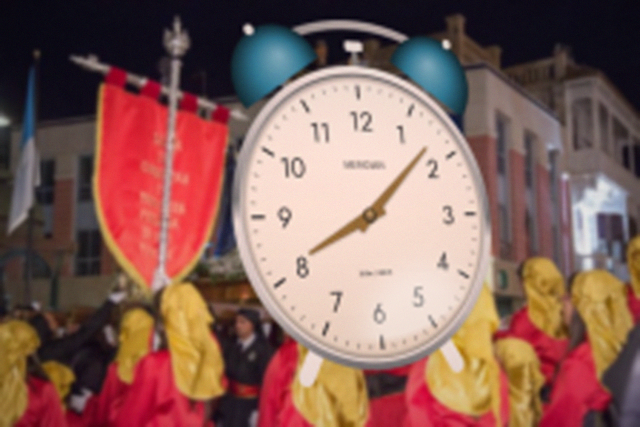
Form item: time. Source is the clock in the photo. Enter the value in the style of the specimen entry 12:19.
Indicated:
8:08
